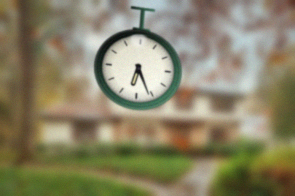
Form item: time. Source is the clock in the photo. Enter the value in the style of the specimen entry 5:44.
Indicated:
6:26
